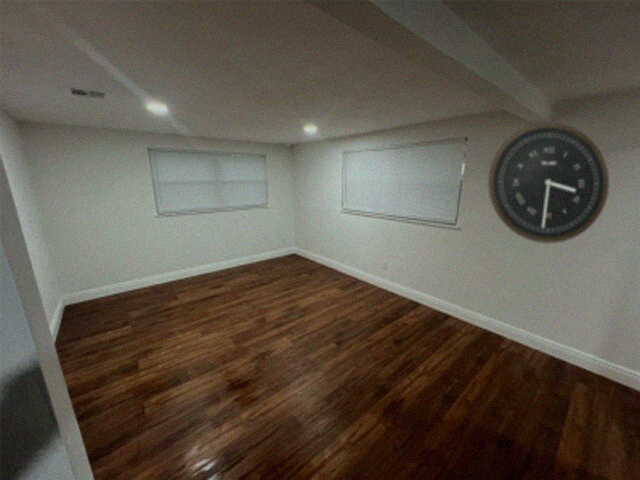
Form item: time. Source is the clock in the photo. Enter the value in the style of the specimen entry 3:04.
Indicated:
3:31
